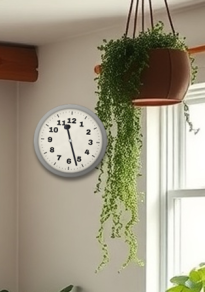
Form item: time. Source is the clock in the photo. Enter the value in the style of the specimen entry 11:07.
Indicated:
11:27
